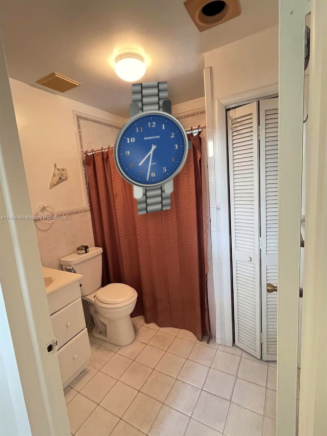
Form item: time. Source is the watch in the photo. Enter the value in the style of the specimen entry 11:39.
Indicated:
7:32
